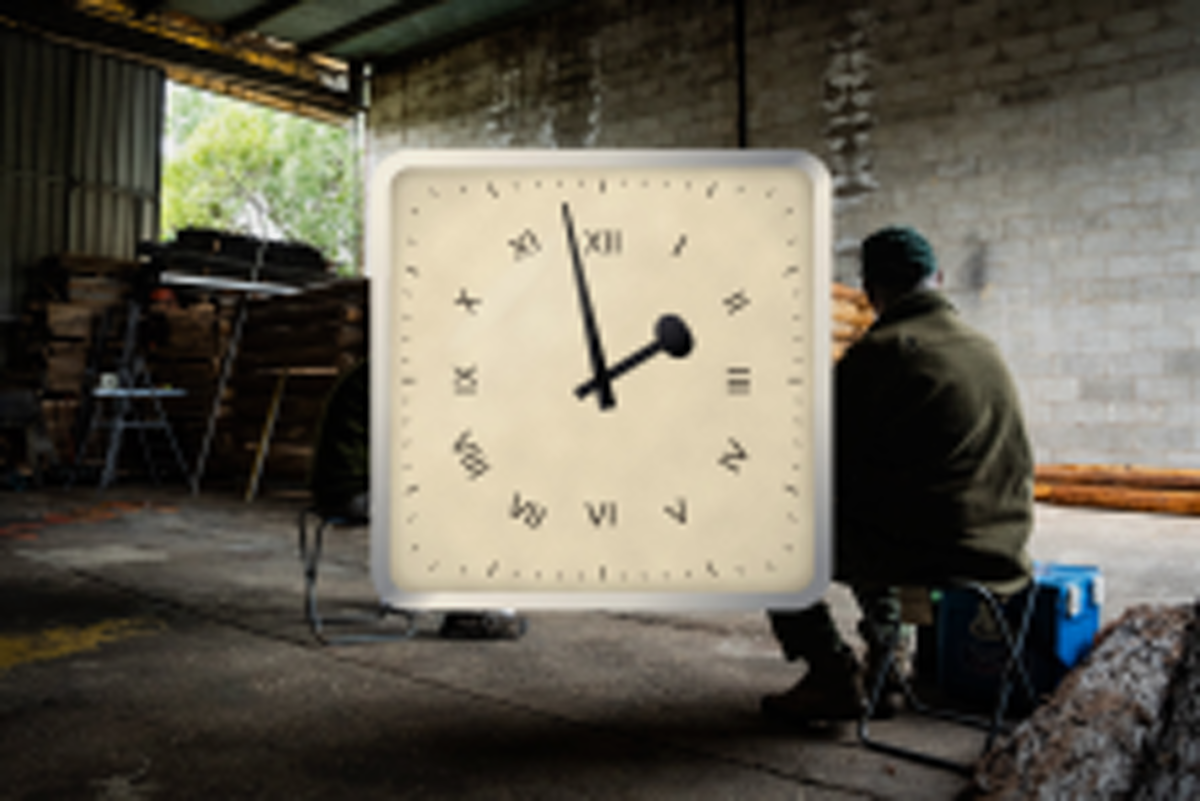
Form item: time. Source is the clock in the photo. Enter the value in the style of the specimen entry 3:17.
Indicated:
1:58
